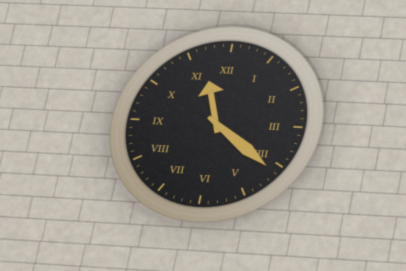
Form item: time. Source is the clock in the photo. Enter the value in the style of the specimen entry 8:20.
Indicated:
11:21
